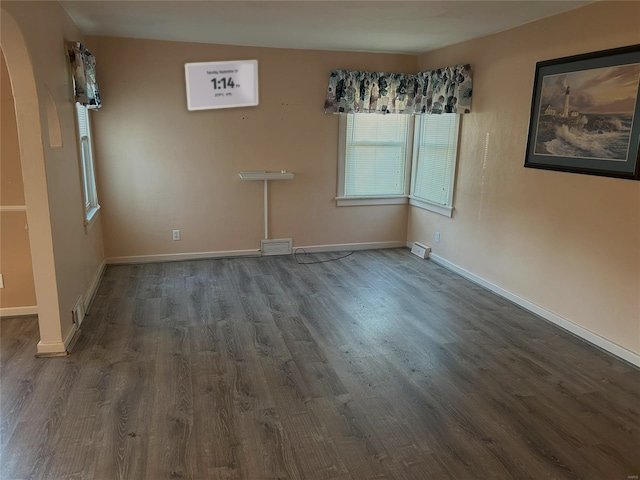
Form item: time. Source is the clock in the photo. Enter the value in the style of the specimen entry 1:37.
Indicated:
1:14
